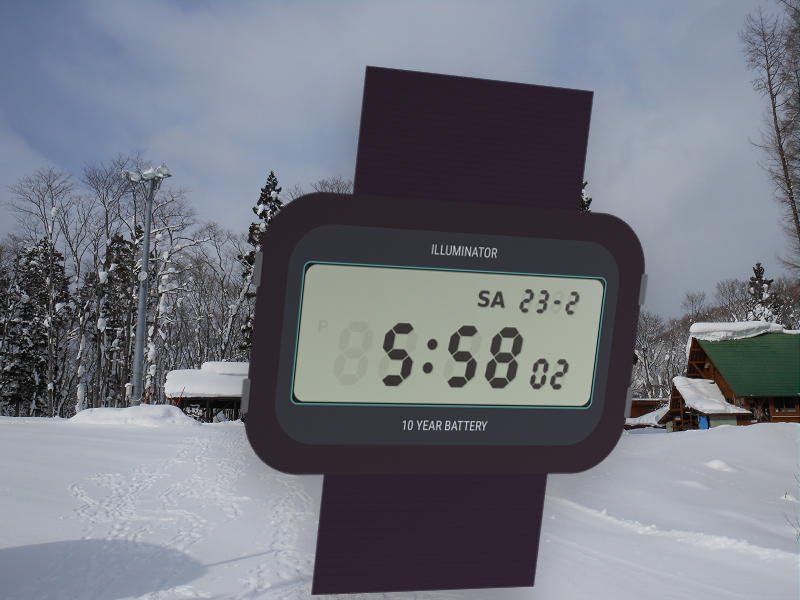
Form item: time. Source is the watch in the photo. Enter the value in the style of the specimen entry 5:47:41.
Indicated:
5:58:02
